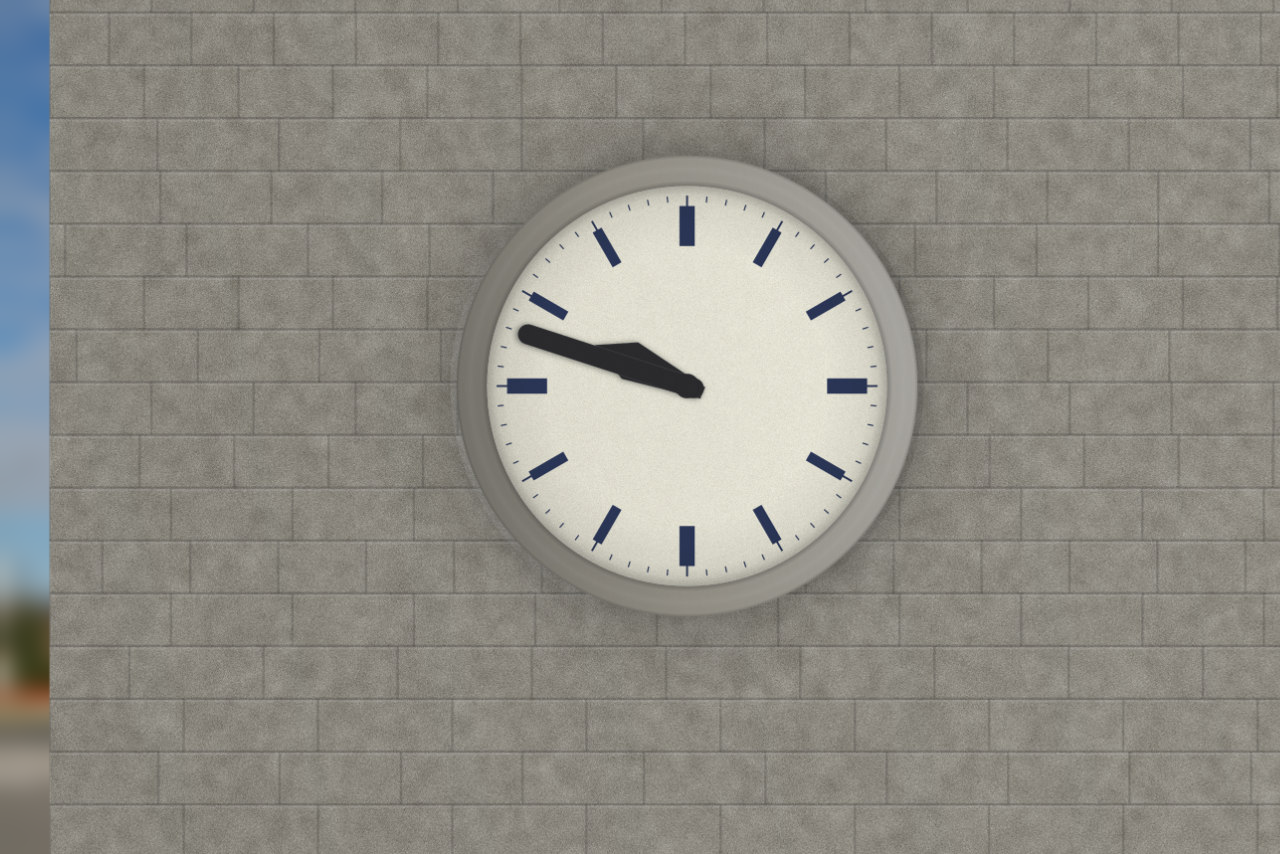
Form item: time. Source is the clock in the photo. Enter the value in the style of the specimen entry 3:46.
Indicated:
9:48
